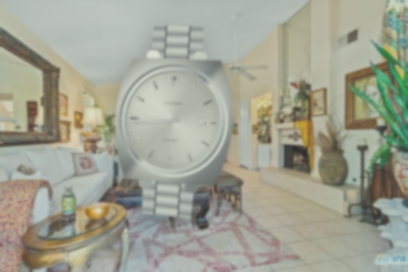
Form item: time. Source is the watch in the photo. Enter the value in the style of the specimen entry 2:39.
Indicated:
8:44
